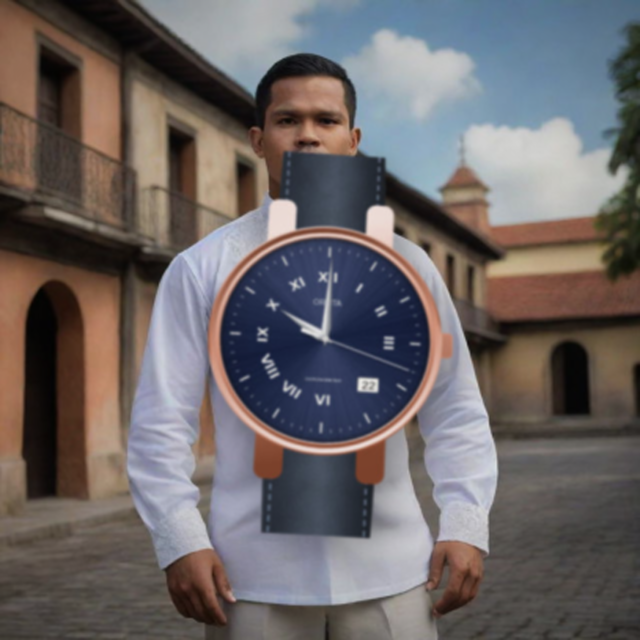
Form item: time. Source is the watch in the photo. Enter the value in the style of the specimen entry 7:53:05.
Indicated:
10:00:18
